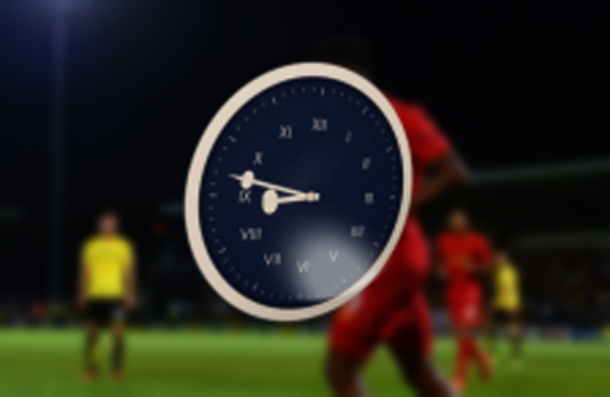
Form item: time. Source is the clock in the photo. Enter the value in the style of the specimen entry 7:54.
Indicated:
8:47
